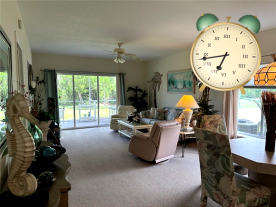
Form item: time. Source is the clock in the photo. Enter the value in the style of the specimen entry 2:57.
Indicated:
6:43
